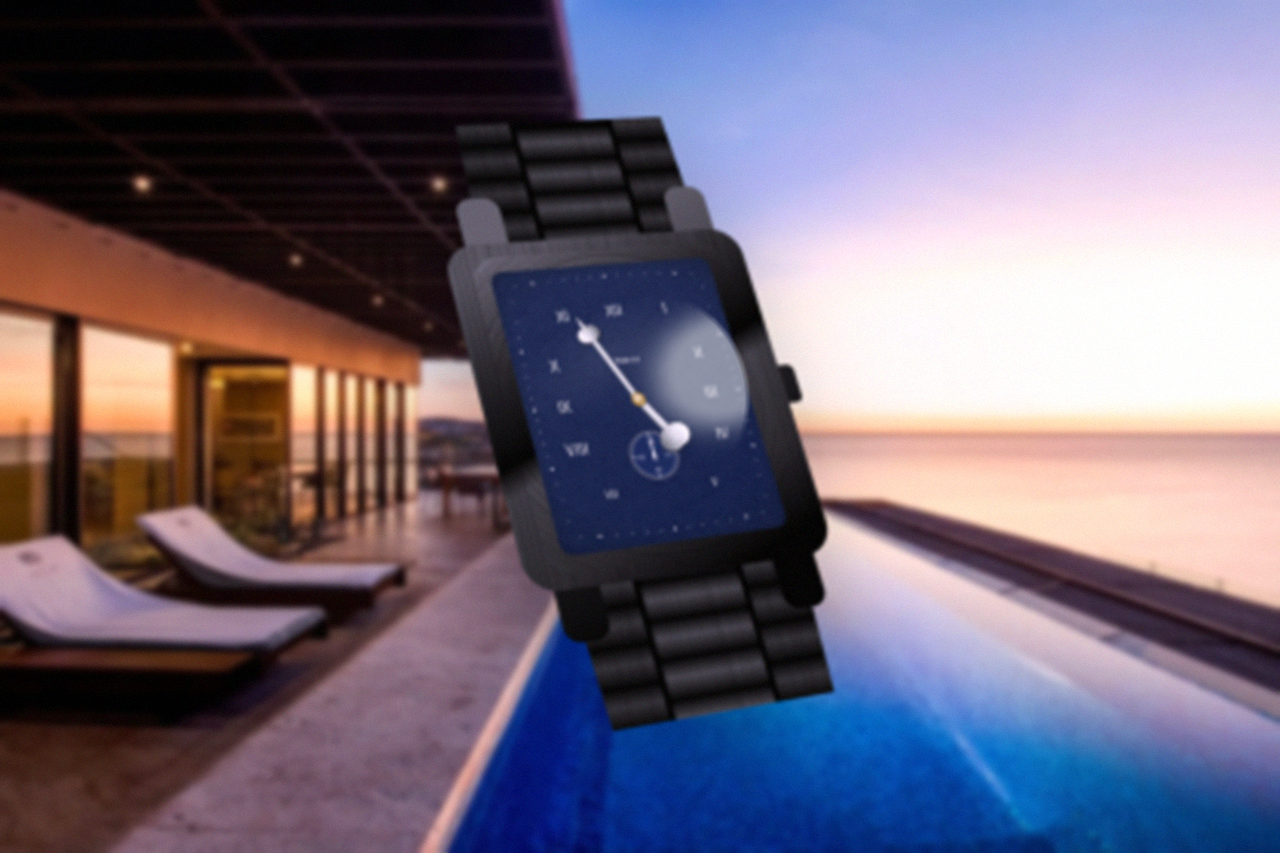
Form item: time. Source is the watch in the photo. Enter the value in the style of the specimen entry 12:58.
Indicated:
4:56
